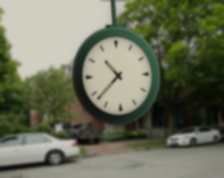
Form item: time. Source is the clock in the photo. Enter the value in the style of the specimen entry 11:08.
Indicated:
10:38
